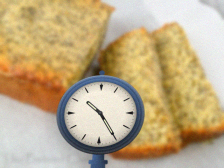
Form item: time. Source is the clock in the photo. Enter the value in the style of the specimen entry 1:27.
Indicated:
10:25
